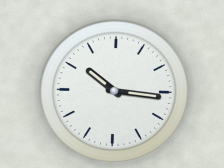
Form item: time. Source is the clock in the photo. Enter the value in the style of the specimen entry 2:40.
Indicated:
10:16
